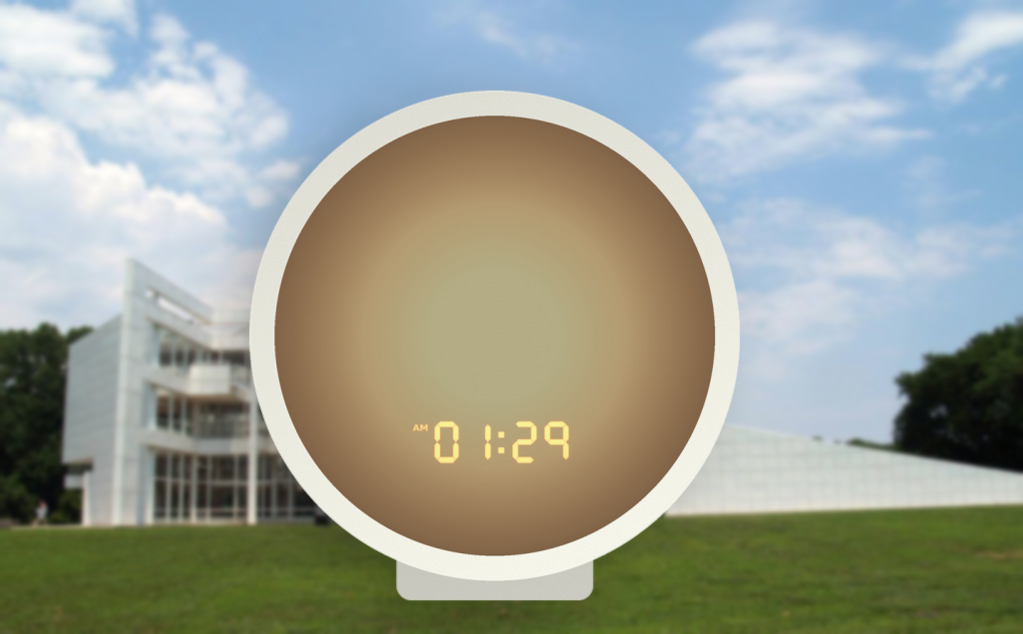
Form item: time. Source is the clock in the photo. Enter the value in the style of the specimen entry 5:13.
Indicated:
1:29
